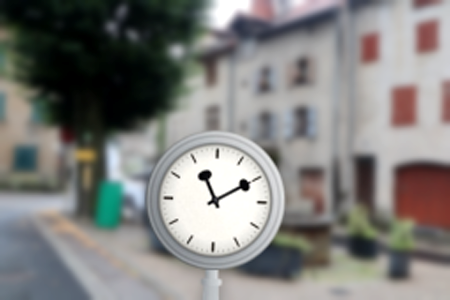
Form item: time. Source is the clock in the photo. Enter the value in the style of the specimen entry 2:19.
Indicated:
11:10
